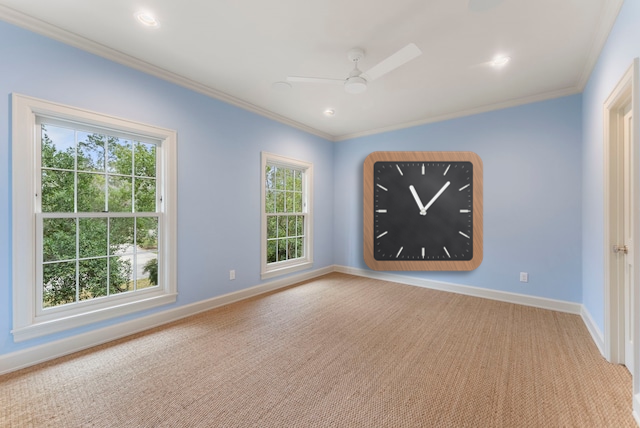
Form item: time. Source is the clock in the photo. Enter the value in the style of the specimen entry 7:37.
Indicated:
11:07
